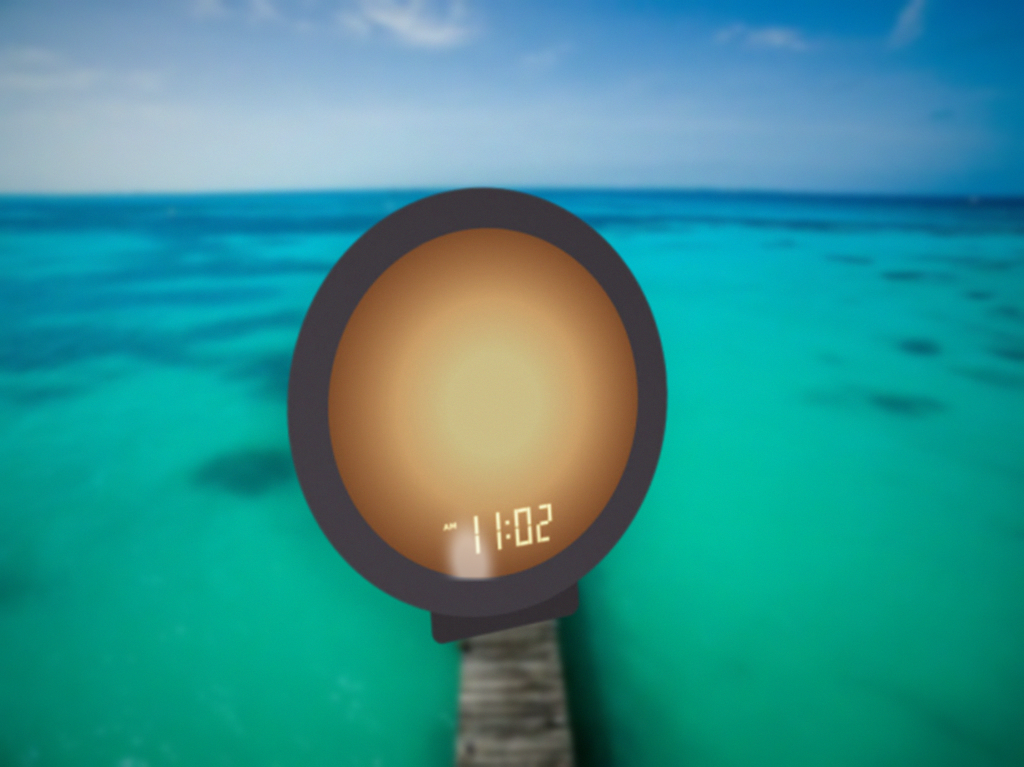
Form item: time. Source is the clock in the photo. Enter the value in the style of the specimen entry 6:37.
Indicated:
11:02
